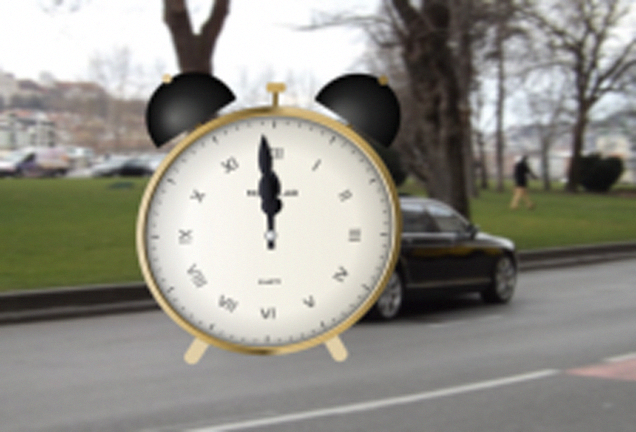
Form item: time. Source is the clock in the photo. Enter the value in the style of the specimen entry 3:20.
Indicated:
11:59
